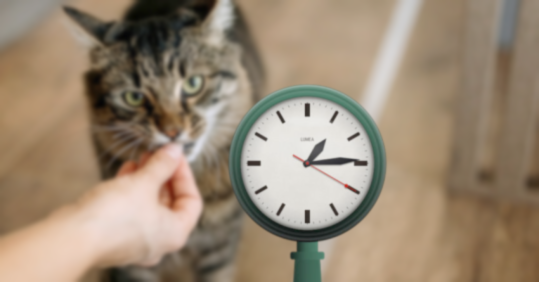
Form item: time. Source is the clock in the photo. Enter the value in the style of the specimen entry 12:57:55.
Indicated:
1:14:20
